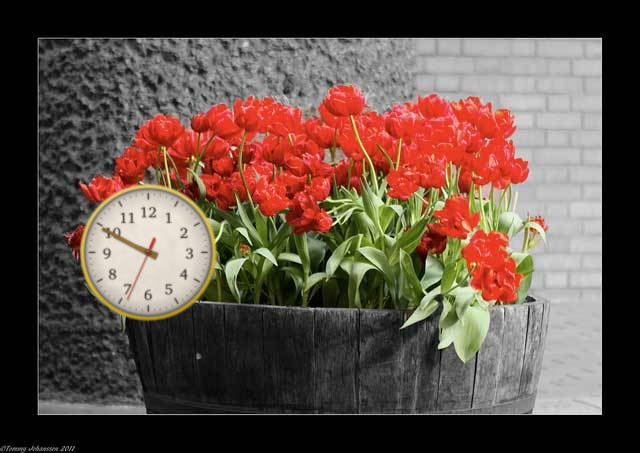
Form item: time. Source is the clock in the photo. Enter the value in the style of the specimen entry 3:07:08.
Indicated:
9:49:34
